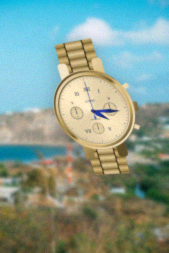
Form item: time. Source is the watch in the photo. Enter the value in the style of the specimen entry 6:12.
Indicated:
4:16
